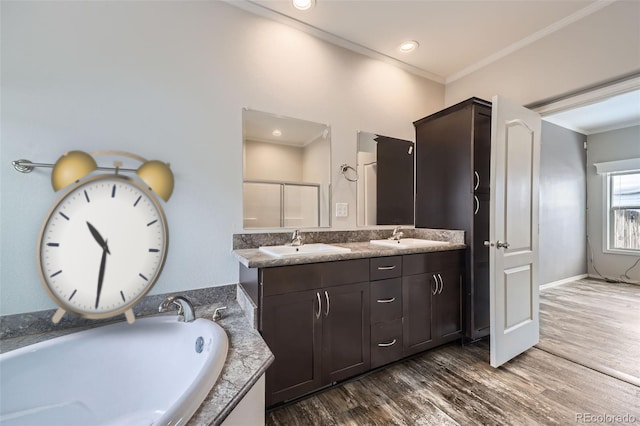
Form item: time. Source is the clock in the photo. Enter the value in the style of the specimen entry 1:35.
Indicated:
10:30
